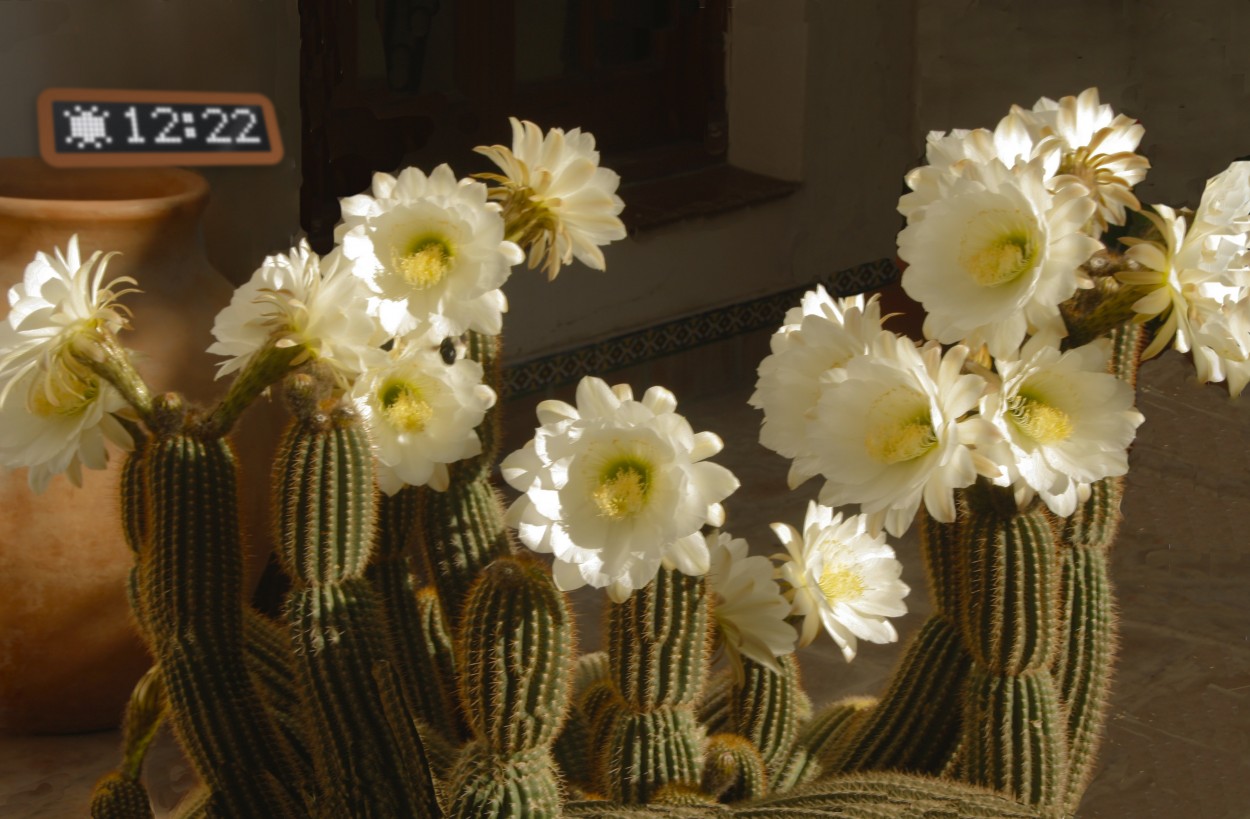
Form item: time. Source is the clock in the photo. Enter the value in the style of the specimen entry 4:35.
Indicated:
12:22
